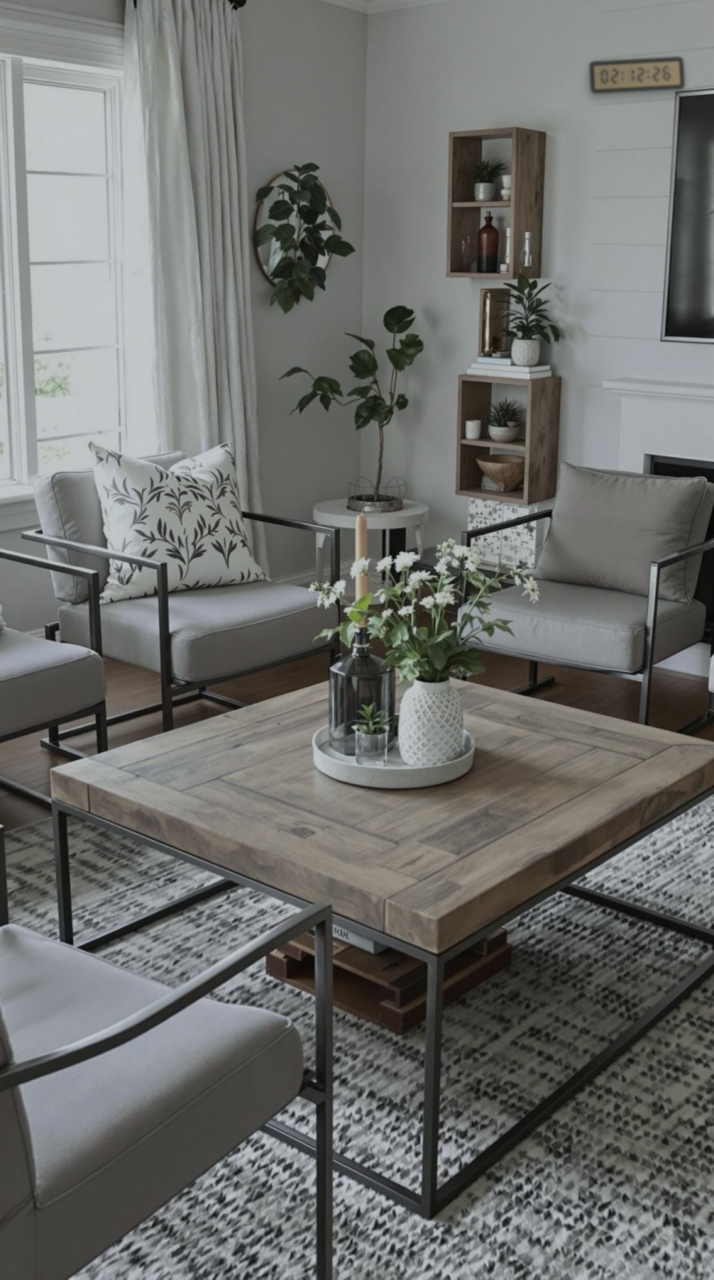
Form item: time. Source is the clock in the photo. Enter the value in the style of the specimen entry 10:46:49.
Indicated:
2:12:26
